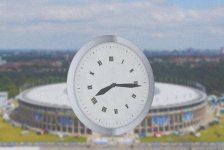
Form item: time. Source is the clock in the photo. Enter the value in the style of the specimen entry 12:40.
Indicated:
8:16
